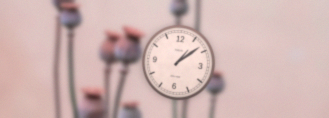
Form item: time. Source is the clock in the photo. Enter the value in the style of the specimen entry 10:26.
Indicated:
1:08
